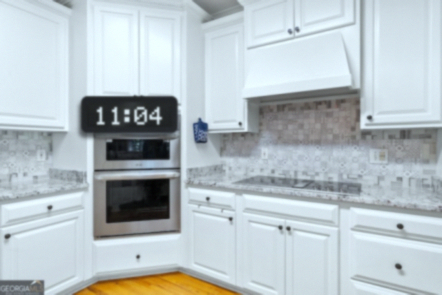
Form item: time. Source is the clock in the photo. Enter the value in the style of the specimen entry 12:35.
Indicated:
11:04
